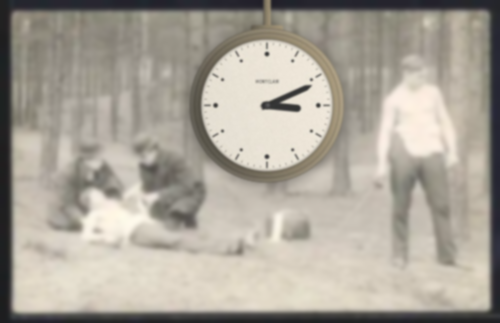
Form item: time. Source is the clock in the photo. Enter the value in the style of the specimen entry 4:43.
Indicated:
3:11
